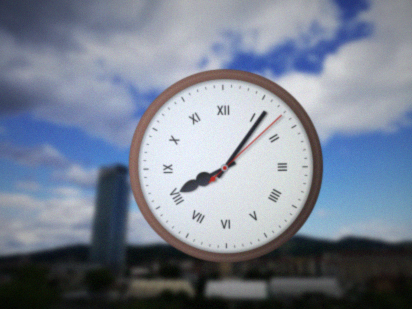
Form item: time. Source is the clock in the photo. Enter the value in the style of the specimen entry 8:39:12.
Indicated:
8:06:08
